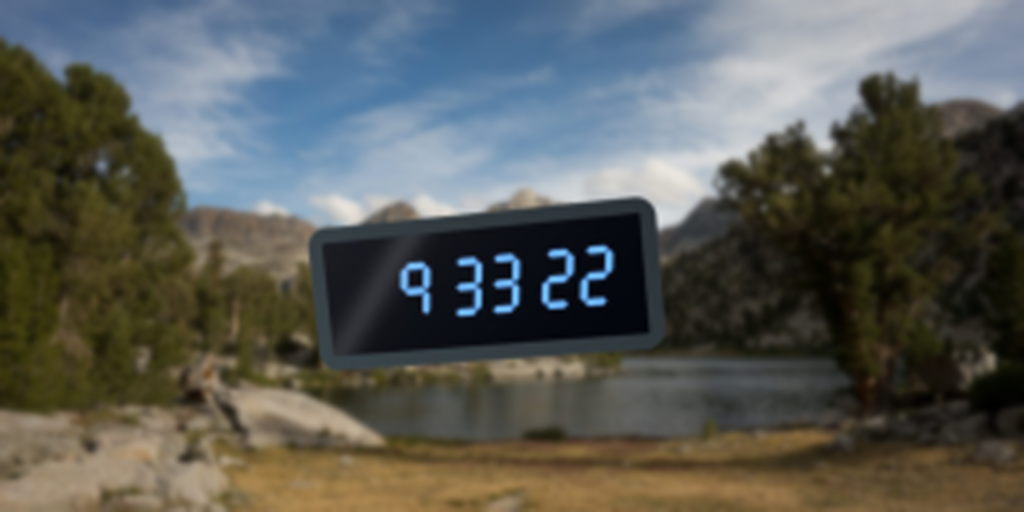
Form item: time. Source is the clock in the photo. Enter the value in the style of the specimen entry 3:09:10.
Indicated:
9:33:22
